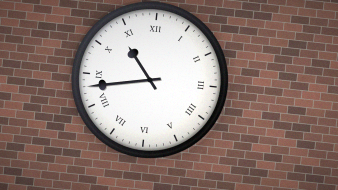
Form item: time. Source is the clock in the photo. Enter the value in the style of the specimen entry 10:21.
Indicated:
10:43
